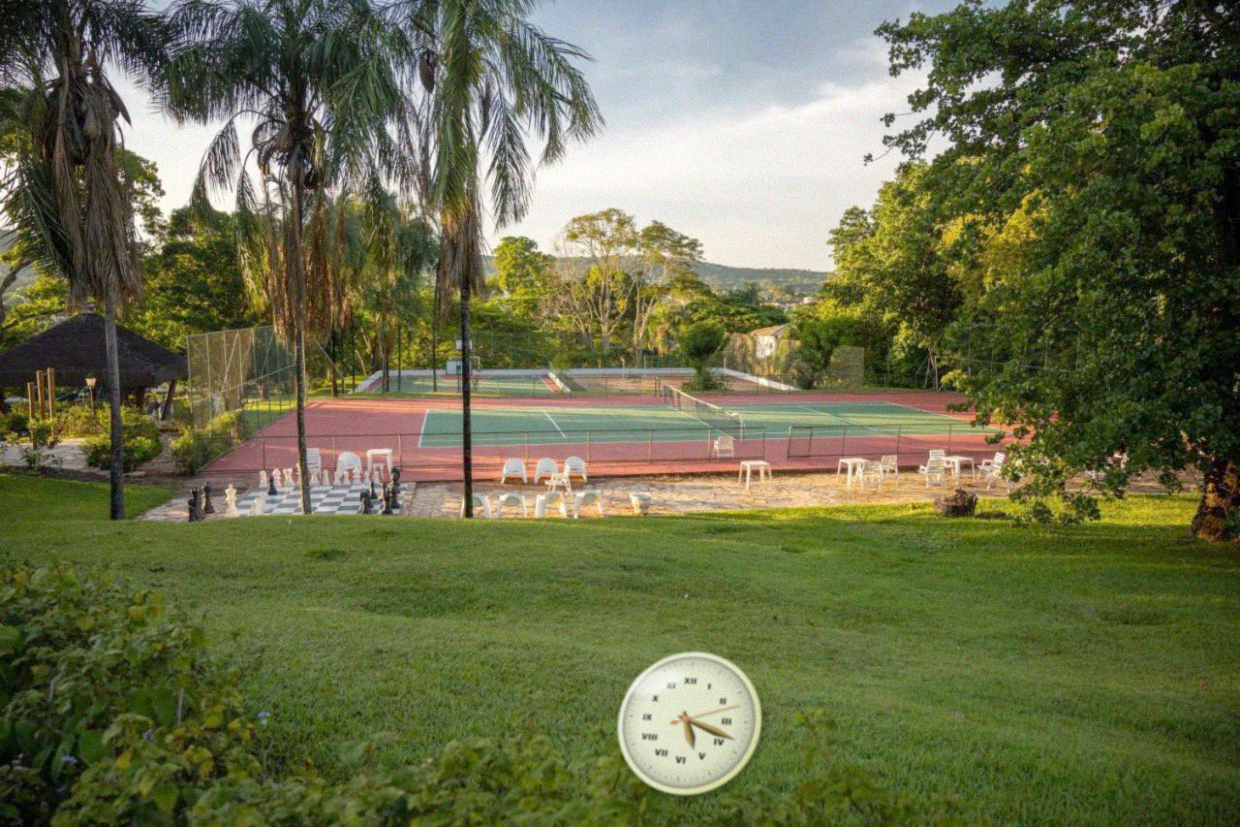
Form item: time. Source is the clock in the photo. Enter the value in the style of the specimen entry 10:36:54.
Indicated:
5:18:12
